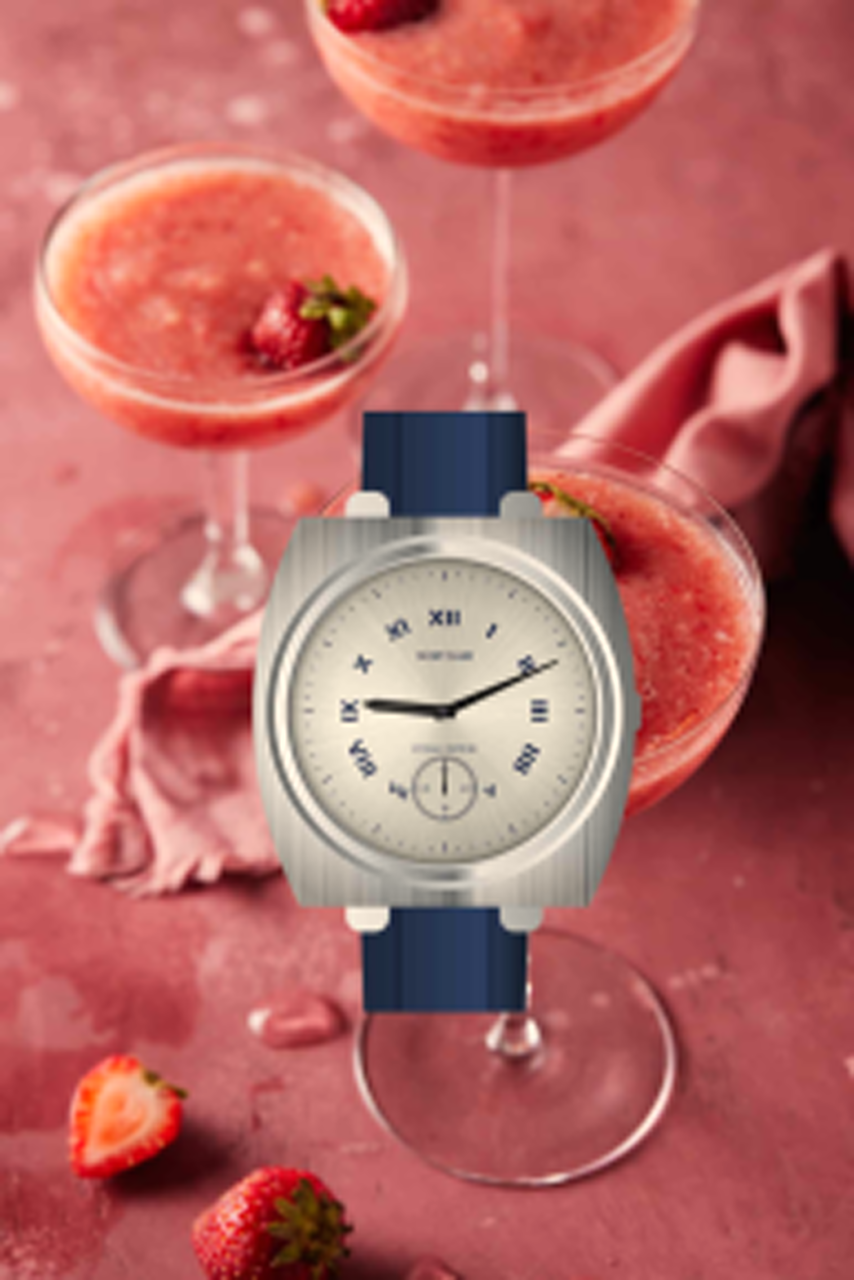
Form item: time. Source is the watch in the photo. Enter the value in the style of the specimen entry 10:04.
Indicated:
9:11
